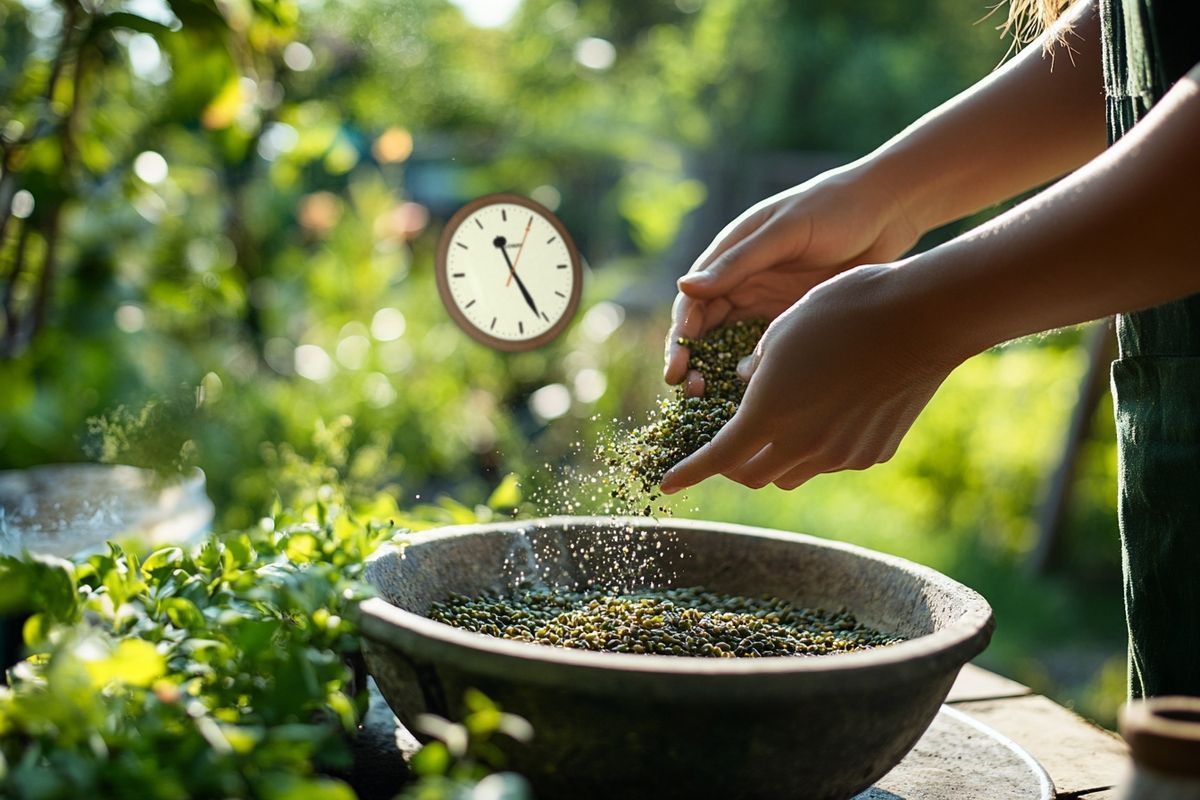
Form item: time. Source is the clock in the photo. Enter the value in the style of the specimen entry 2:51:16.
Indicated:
11:26:05
